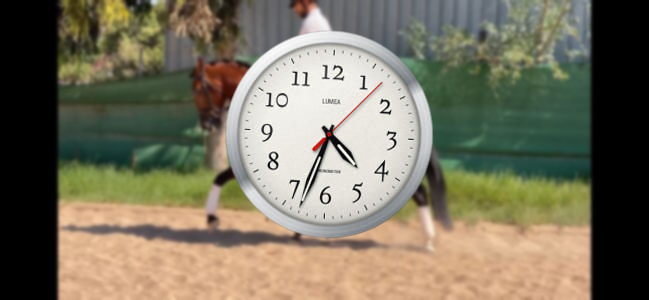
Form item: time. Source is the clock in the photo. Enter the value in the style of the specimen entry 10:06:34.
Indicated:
4:33:07
